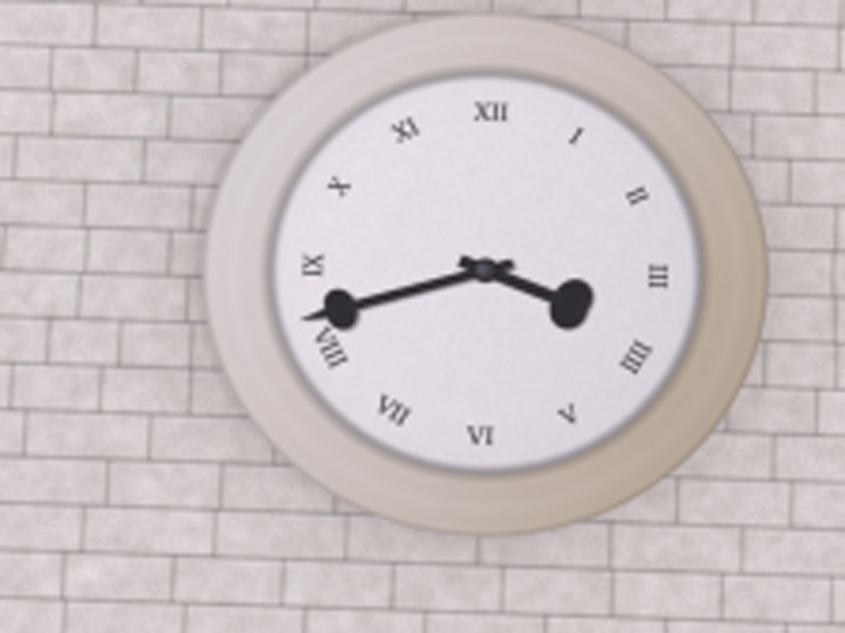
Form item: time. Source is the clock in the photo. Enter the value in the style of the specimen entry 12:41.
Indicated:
3:42
